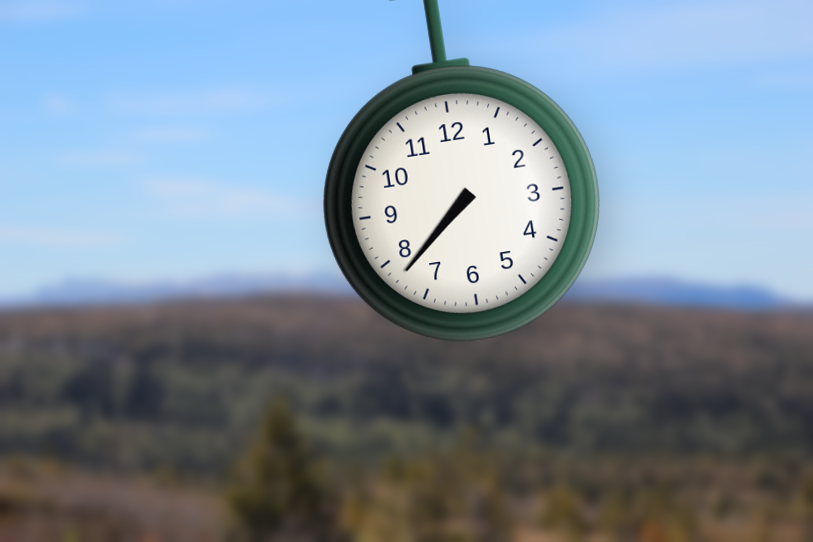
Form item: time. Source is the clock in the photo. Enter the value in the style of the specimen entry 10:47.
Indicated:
7:38
